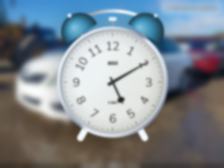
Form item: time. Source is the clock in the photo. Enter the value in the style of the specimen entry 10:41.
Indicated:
5:10
